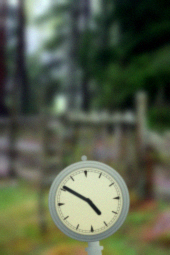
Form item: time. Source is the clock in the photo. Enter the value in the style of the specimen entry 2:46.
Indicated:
4:51
